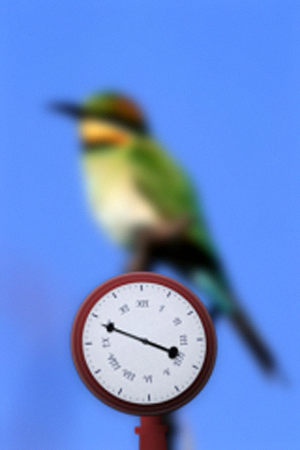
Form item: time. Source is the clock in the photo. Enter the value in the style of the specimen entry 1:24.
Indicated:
3:49
